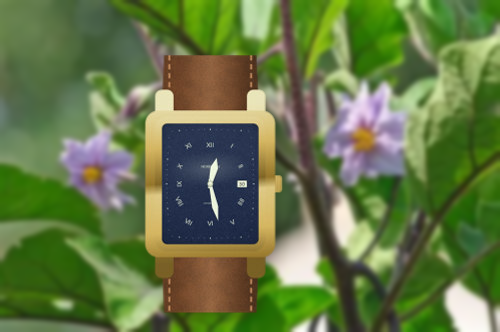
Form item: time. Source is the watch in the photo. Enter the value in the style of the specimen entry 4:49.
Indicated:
12:28
